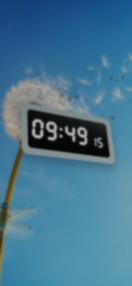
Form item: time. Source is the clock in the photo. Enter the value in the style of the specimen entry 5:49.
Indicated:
9:49
